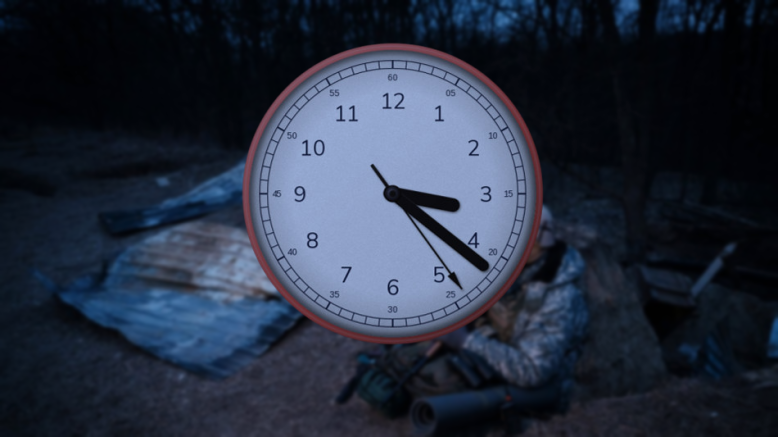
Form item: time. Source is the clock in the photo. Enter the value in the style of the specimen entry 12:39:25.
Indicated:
3:21:24
